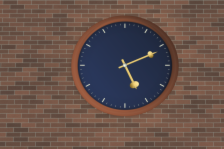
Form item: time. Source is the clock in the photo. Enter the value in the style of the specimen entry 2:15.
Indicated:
5:11
